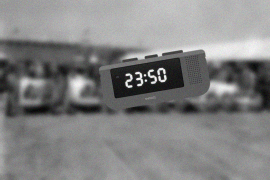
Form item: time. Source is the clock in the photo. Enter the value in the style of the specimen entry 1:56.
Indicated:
23:50
